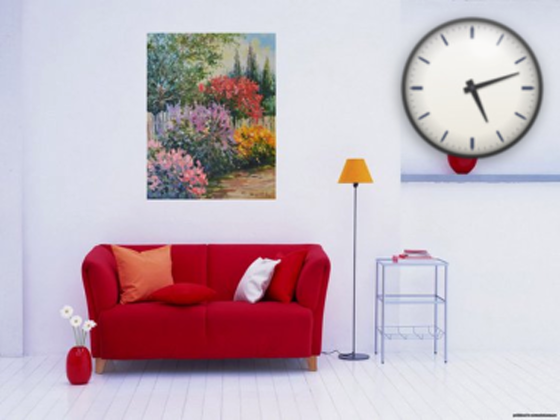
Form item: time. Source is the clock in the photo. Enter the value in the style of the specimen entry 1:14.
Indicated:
5:12
